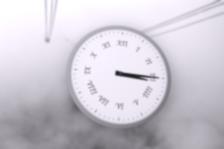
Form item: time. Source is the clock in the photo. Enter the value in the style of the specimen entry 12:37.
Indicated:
3:15
